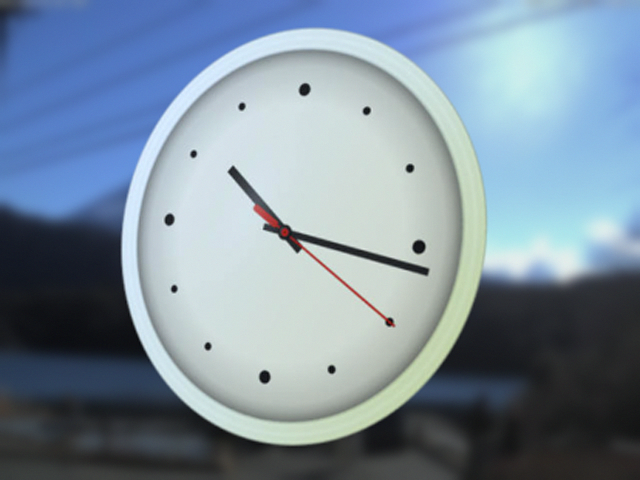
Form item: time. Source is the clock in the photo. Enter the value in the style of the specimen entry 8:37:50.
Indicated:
10:16:20
